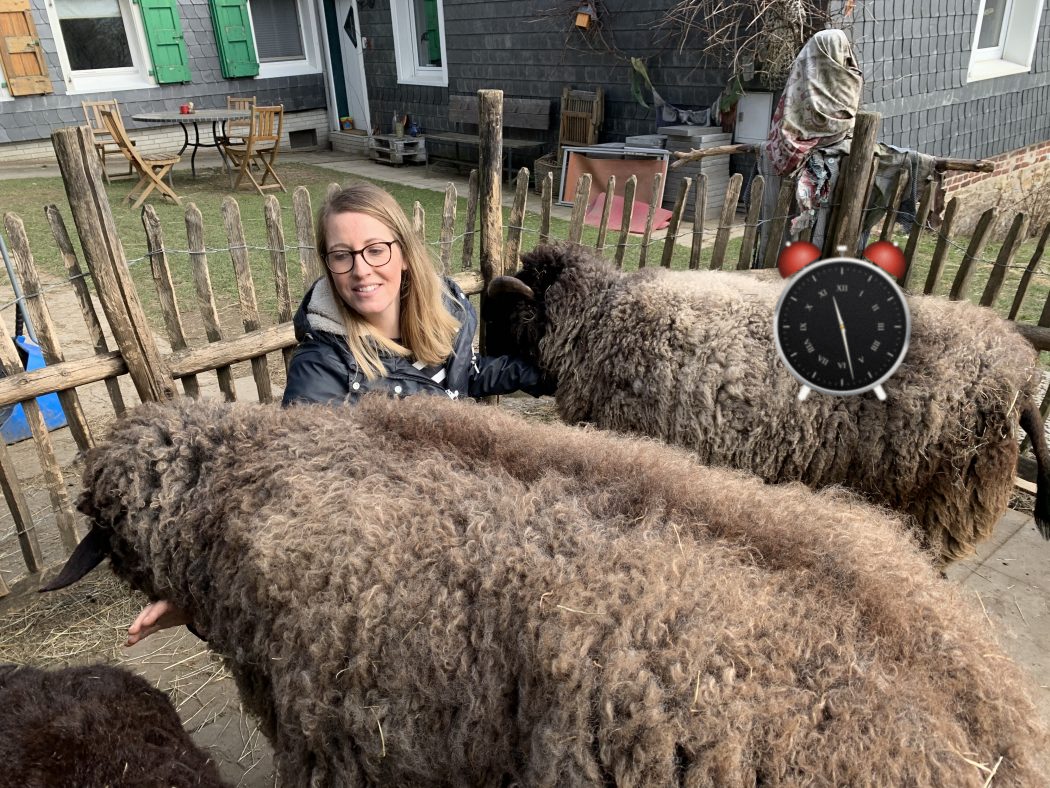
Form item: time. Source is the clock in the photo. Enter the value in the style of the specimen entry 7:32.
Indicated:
11:28
